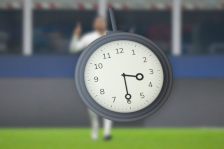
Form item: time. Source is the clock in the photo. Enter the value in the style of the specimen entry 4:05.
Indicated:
3:30
